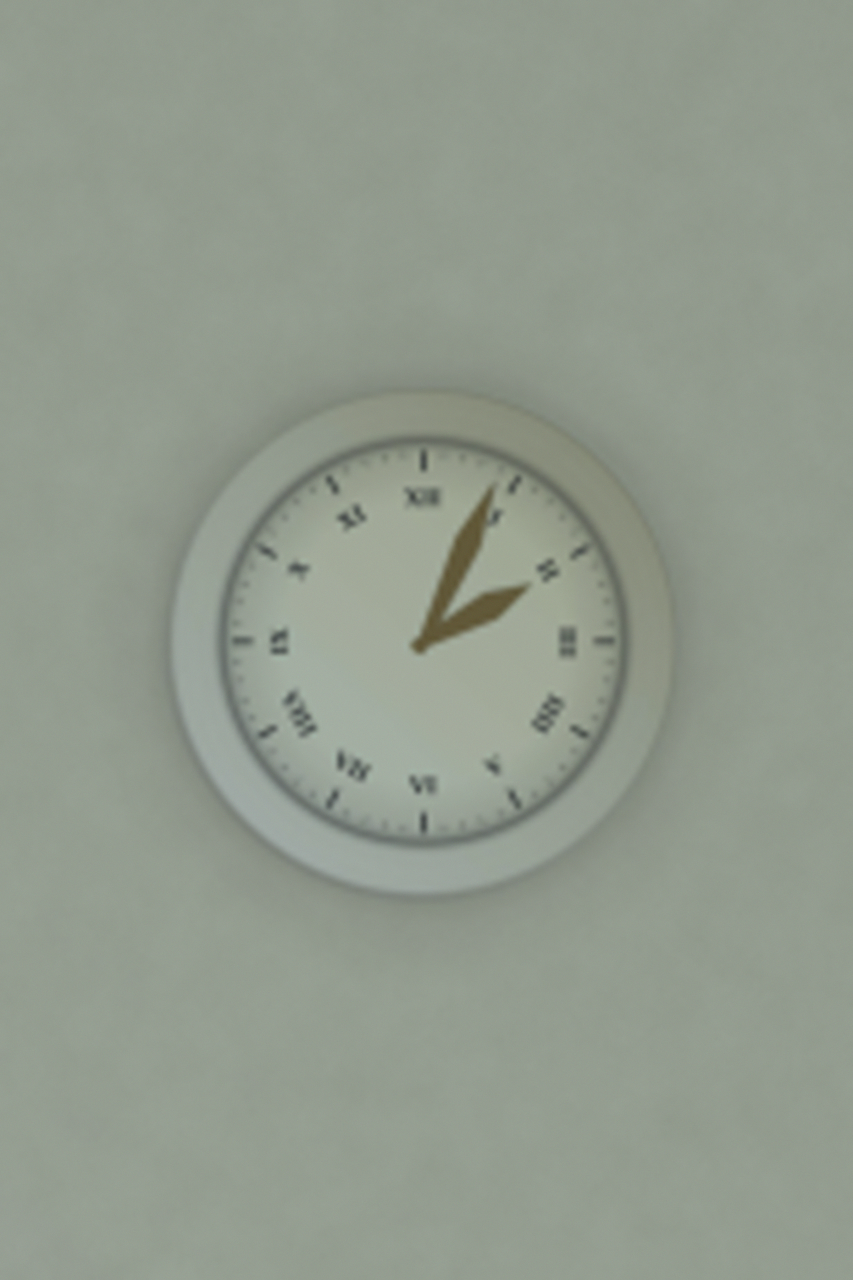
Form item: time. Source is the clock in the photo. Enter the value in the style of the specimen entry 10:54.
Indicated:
2:04
